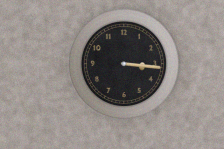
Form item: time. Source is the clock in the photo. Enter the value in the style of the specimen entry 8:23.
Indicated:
3:16
